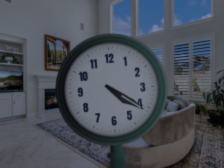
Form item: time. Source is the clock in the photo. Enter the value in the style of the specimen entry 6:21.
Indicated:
4:21
